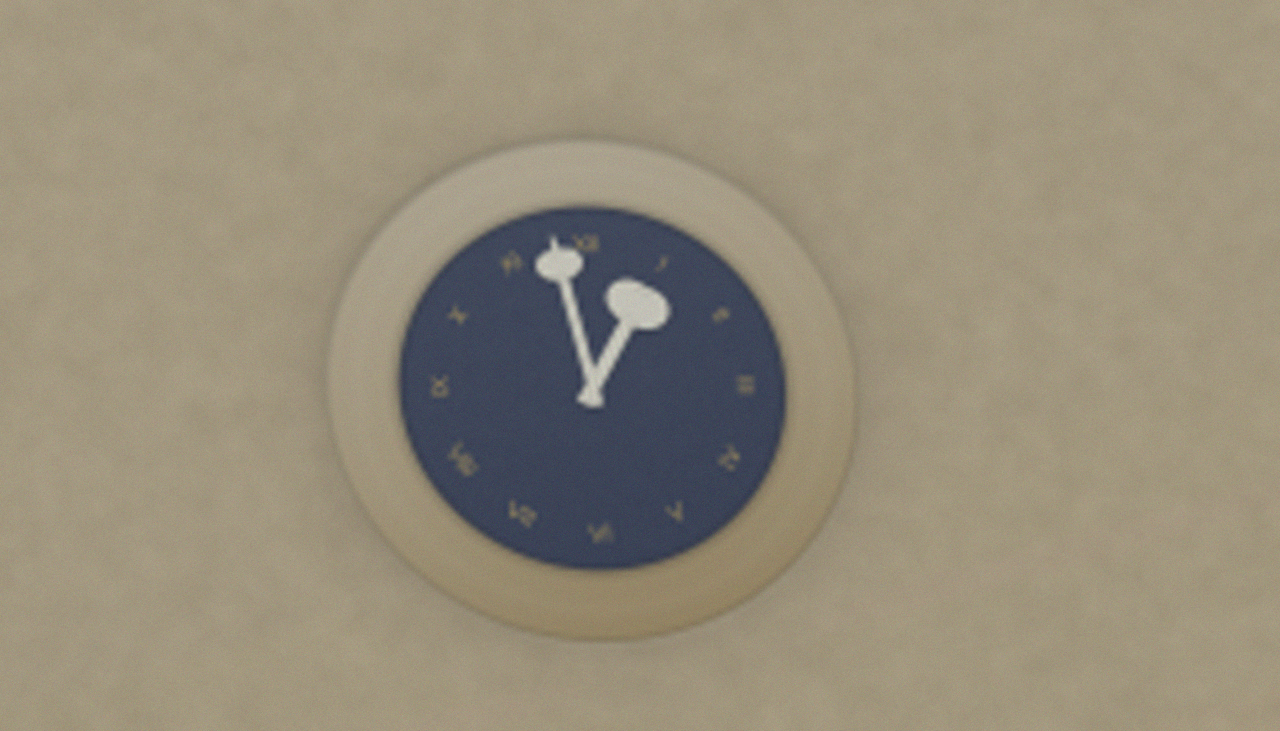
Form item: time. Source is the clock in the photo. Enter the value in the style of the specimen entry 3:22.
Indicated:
12:58
